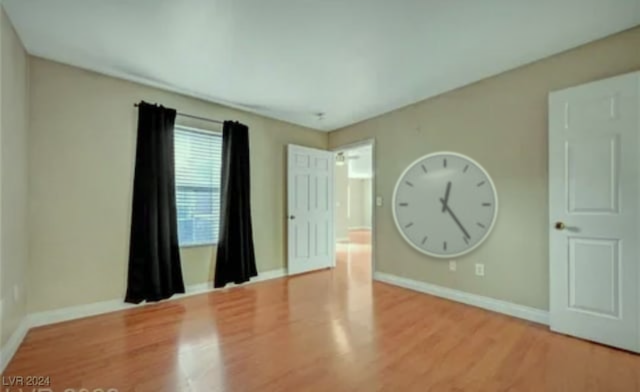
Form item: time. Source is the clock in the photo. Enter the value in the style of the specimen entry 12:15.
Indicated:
12:24
